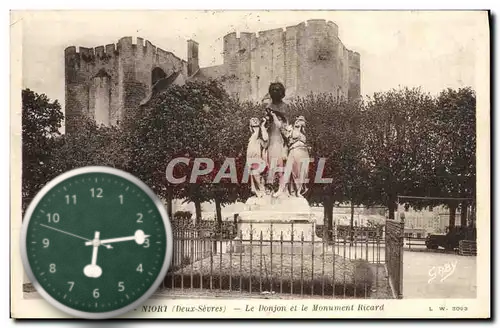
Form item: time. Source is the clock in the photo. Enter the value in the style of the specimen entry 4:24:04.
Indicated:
6:13:48
